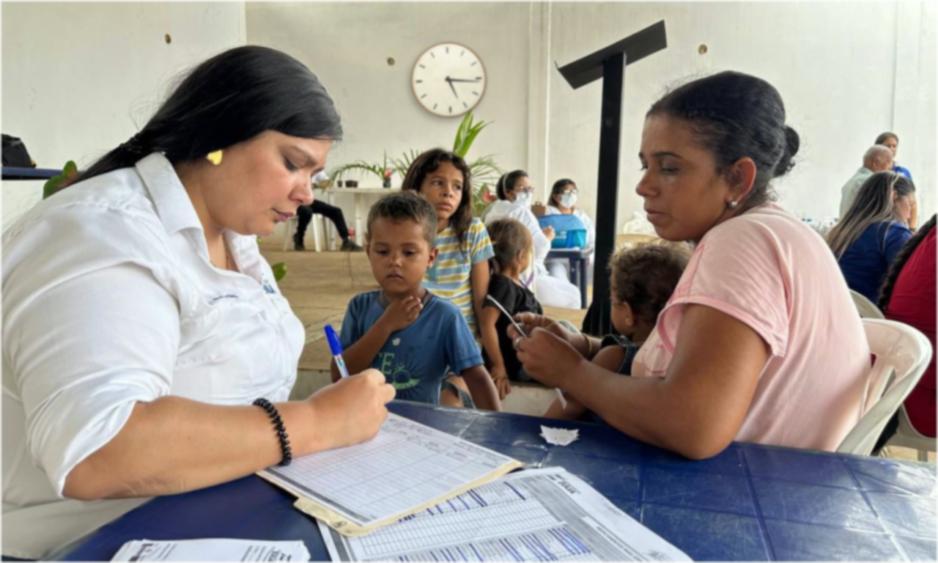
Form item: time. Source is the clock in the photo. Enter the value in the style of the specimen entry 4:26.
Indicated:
5:16
